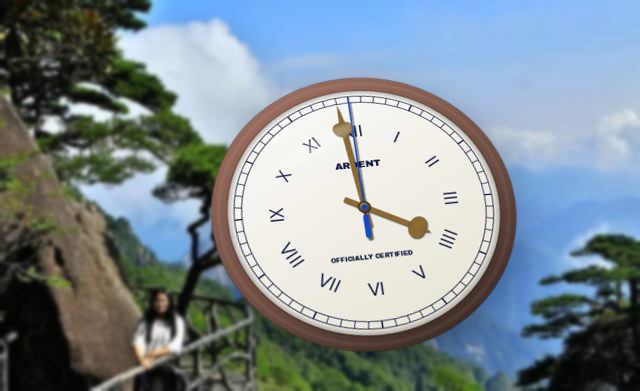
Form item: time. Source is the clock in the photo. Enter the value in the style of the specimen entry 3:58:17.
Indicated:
3:59:00
